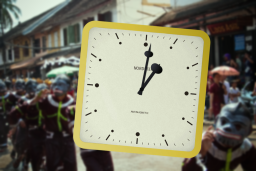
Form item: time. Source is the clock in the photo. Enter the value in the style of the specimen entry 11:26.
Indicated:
1:01
